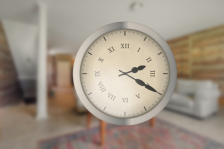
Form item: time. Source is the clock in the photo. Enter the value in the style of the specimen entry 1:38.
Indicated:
2:20
